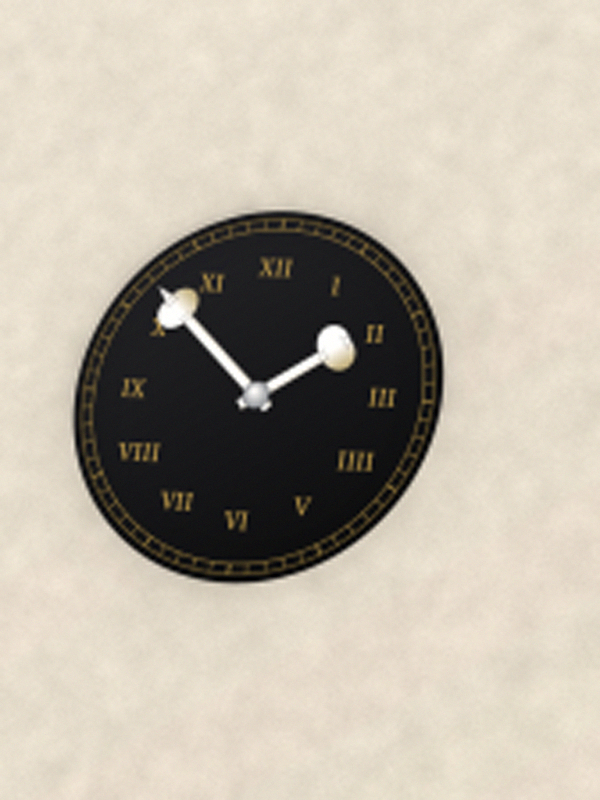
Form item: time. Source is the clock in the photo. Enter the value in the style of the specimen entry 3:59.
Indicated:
1:52
